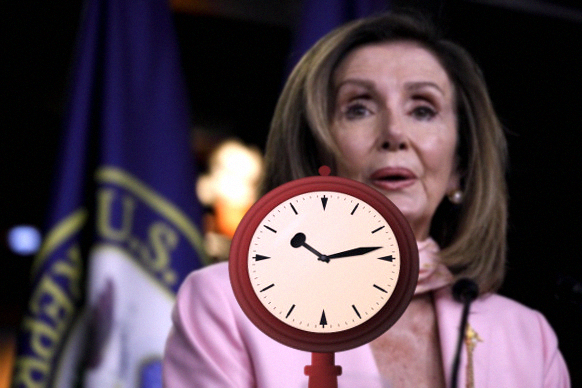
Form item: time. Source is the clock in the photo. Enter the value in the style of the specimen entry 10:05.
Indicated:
10:13
